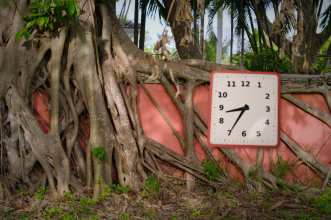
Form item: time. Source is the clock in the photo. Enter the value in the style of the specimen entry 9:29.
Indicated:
8:35
